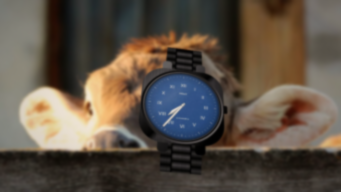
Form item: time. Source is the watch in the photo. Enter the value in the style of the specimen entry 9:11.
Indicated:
7:36
